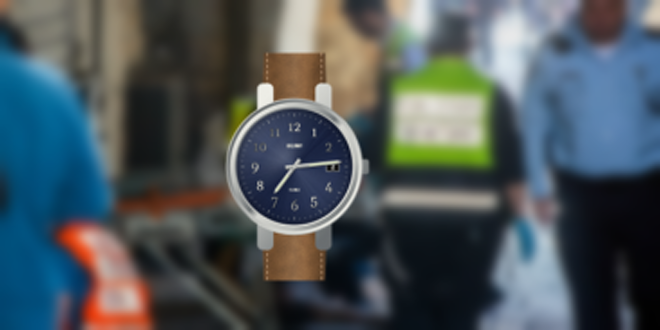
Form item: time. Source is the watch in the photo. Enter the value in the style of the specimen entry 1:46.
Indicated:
7:14
